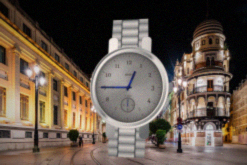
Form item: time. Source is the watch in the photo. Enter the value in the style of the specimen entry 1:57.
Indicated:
12:45
